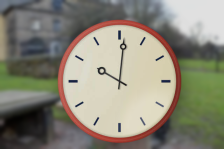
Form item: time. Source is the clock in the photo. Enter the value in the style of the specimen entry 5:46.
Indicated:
10:01
